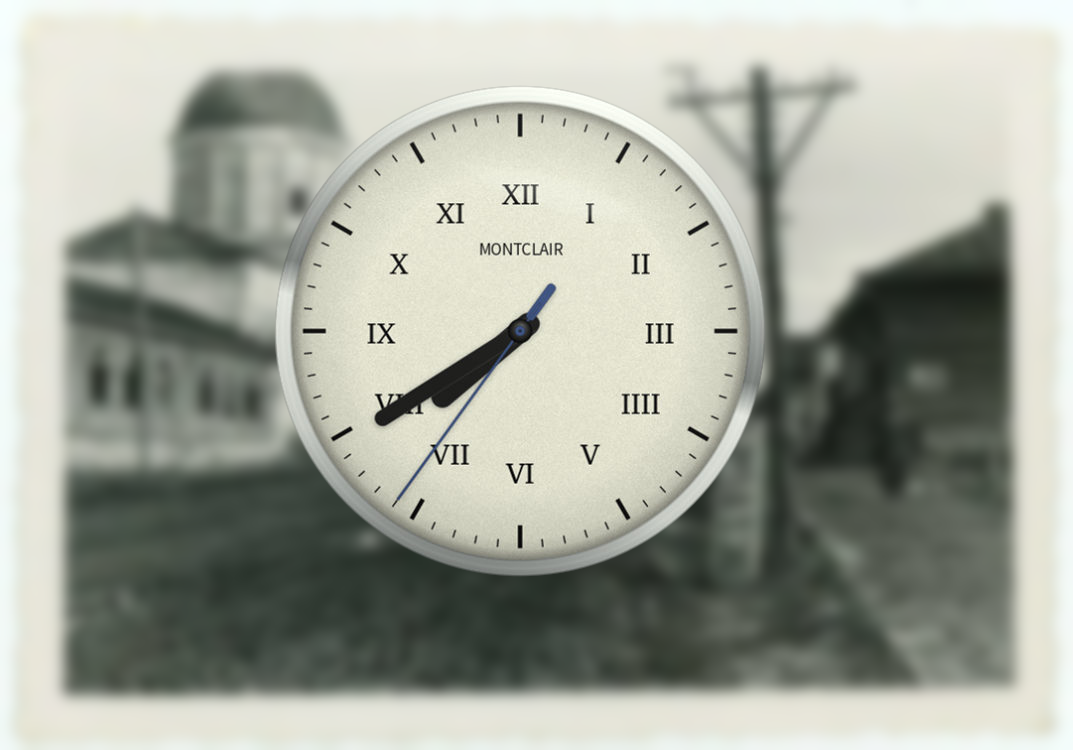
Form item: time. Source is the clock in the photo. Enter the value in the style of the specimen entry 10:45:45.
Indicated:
7:39:36
